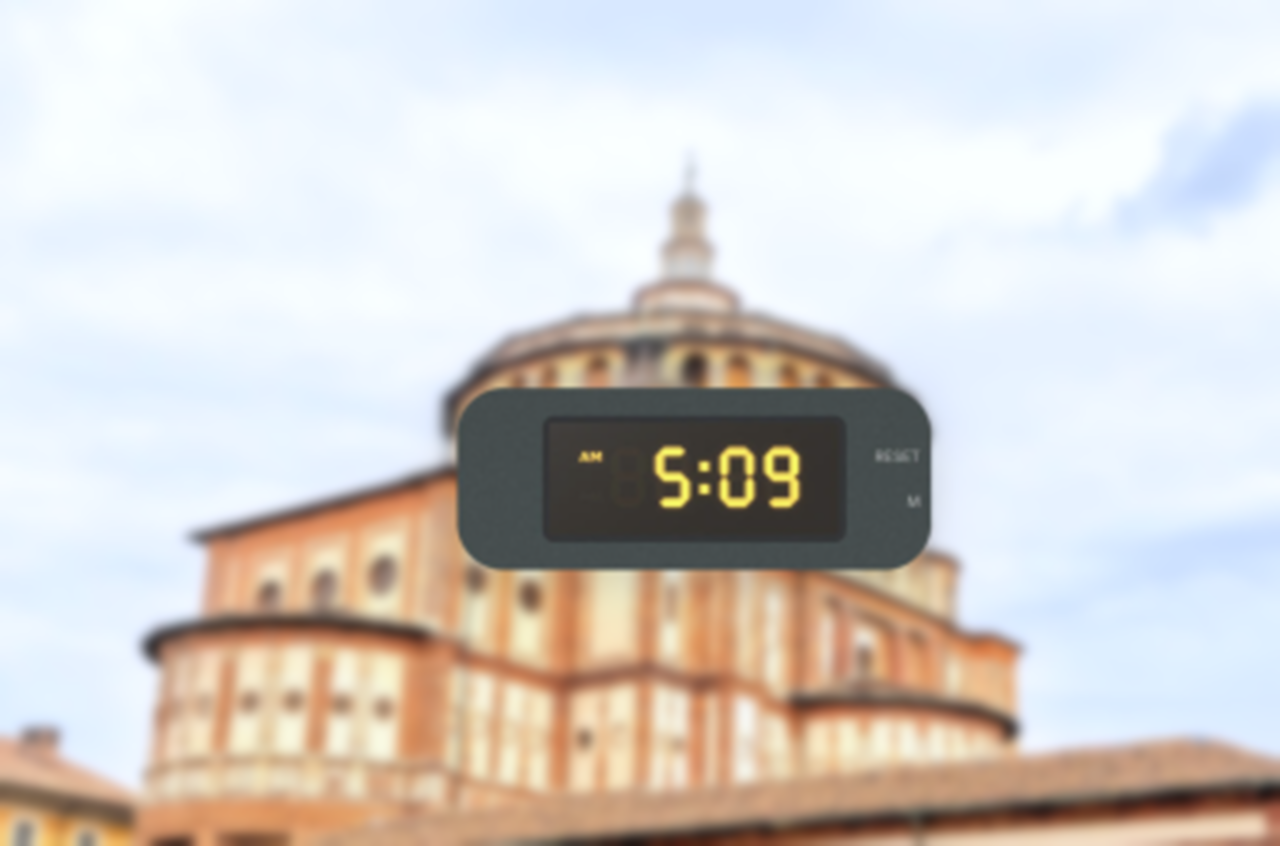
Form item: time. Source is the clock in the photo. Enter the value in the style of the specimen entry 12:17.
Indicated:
5:09
